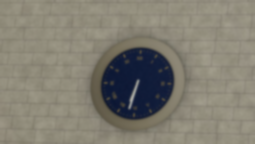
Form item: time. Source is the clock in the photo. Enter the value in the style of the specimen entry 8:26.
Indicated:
6:32
